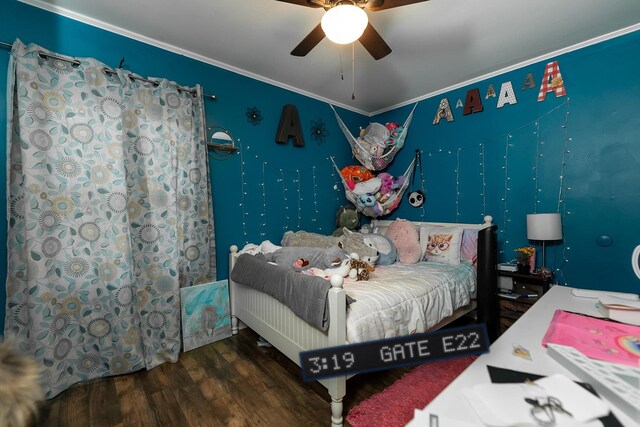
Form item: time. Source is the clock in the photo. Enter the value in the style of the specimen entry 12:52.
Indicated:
3:19
